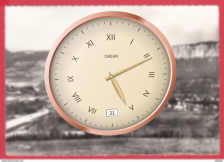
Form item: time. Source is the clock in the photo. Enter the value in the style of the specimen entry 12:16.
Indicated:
5:11
